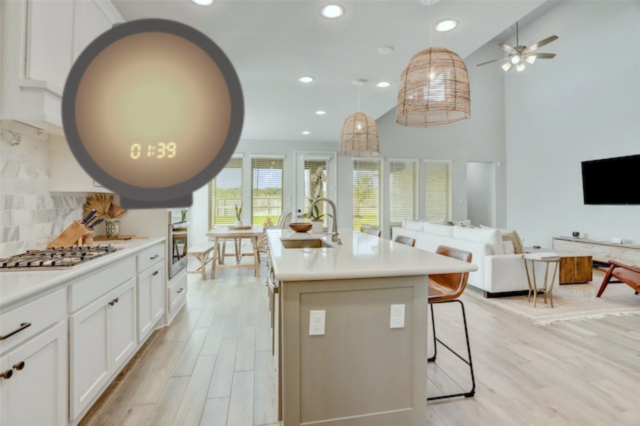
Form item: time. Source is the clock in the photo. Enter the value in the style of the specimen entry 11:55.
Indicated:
1:39
